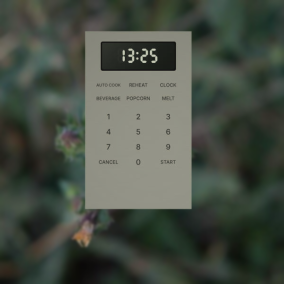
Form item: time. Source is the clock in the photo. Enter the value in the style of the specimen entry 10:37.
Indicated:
13:25
